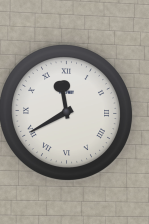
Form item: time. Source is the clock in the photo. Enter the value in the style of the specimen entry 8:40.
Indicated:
11:40
